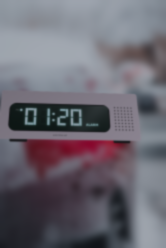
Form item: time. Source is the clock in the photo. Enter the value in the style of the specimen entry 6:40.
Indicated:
1:20
